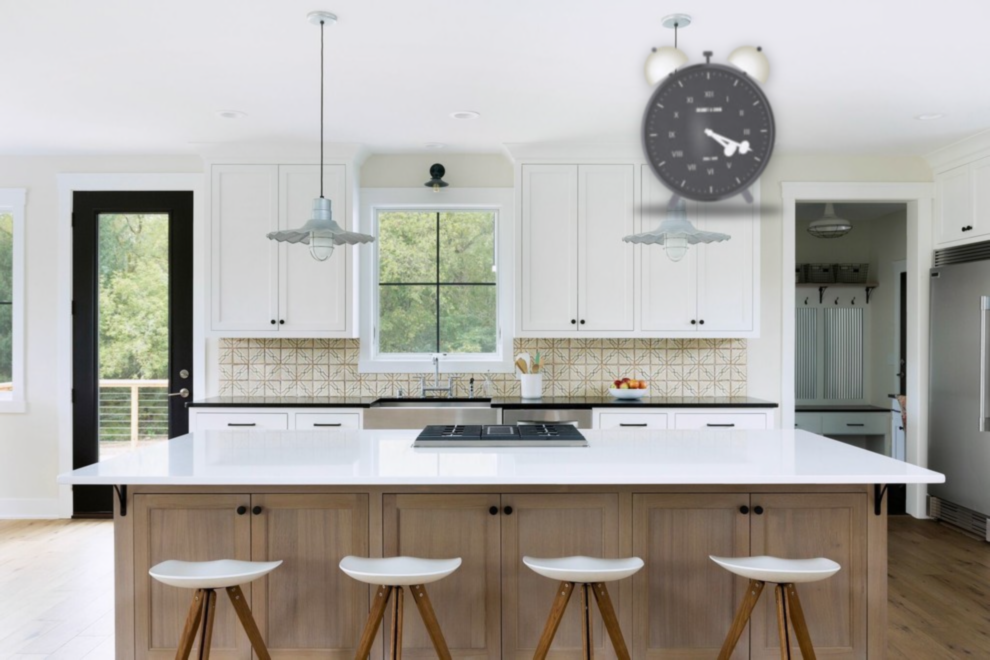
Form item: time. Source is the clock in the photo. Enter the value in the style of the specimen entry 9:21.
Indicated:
4:19
